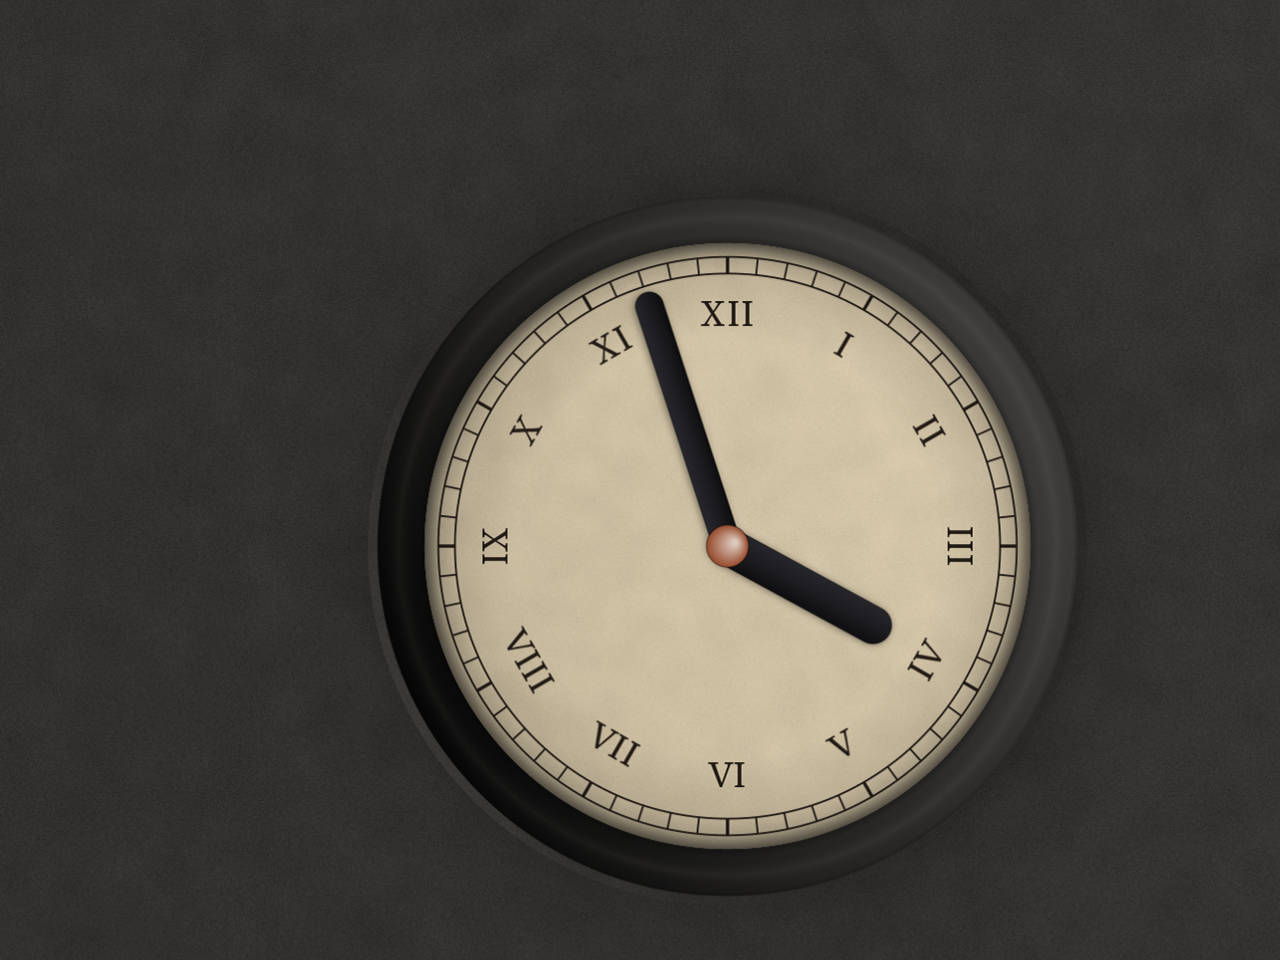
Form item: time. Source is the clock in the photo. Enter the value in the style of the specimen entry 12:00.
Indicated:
3:57
